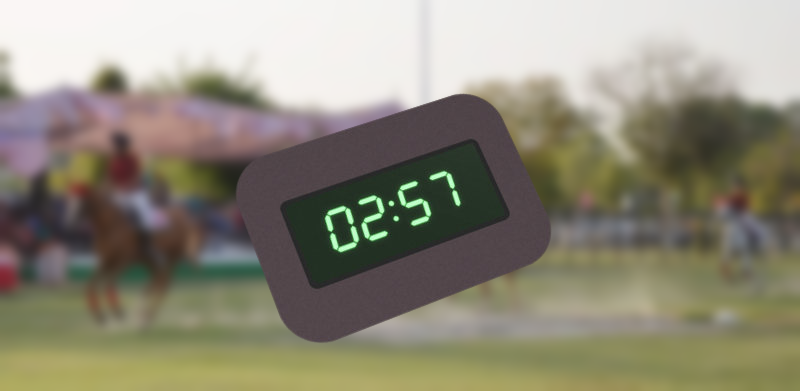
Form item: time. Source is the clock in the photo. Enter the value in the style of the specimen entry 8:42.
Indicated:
2:57
